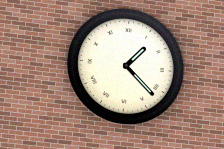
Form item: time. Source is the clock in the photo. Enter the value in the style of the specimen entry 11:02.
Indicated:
1:22
